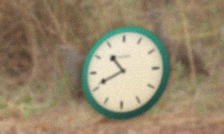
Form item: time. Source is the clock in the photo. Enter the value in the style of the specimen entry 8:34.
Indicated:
10:41
